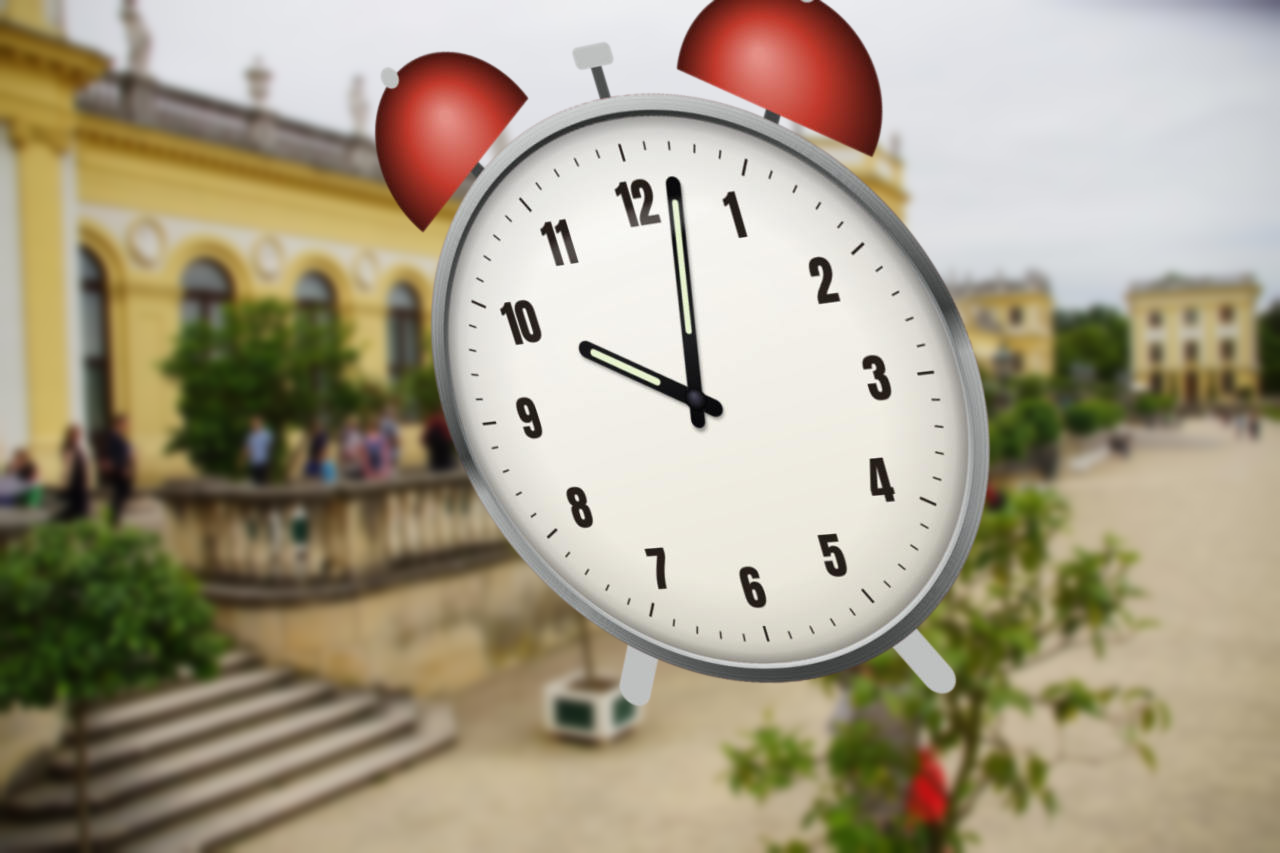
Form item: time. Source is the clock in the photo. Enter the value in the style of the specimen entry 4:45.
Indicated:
10:02
